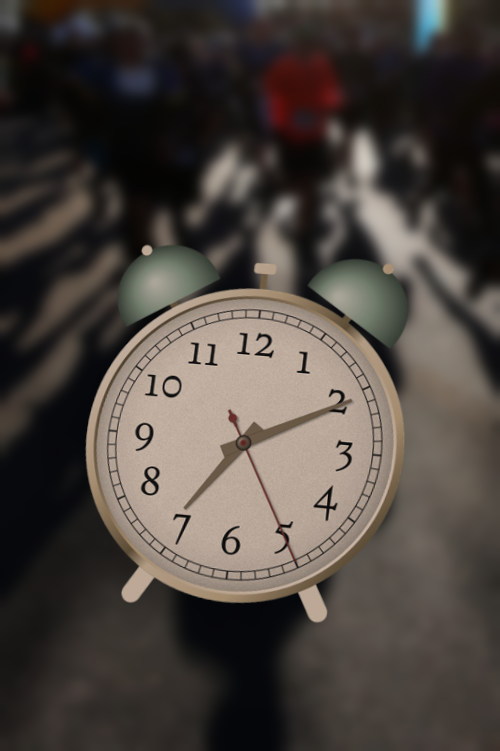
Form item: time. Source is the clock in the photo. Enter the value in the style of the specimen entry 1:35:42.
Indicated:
7:10:25
